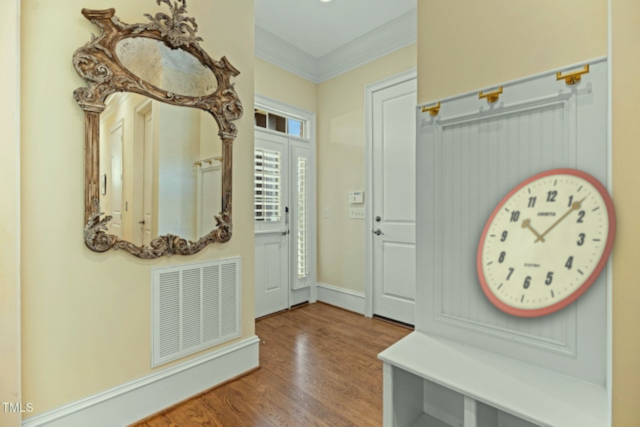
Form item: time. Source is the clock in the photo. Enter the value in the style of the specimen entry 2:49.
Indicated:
10:07
